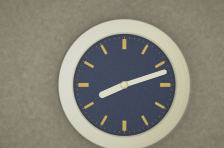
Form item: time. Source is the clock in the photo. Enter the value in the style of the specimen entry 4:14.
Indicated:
8:12
